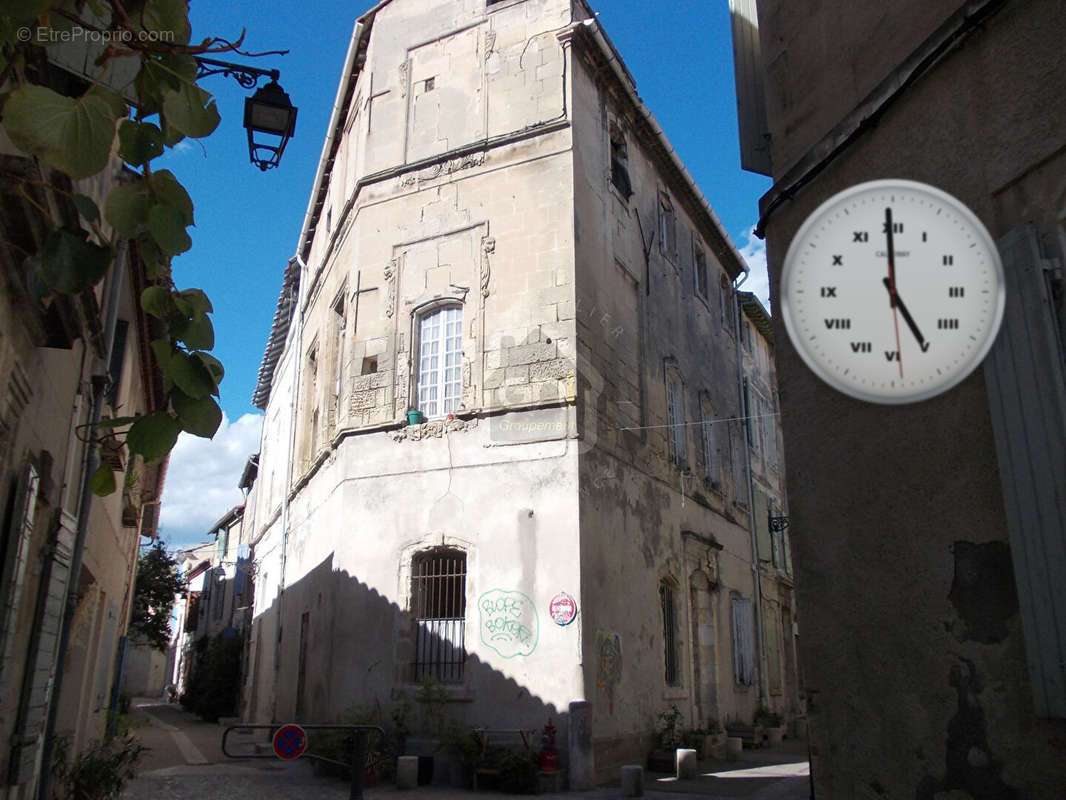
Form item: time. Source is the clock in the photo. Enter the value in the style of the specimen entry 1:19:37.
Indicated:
4:59:29
